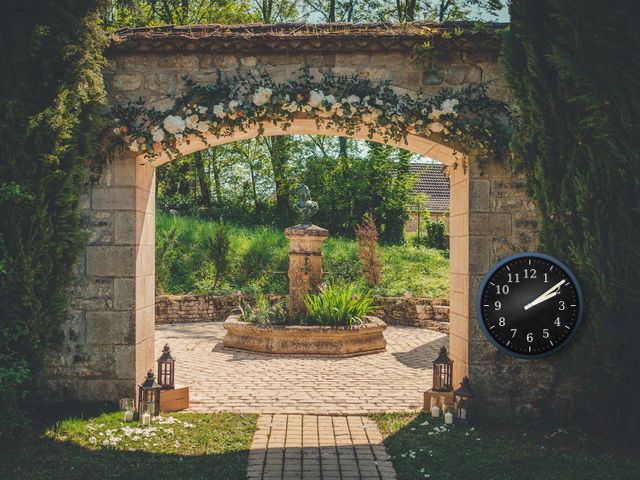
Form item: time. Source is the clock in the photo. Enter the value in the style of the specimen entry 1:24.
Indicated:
2:09
